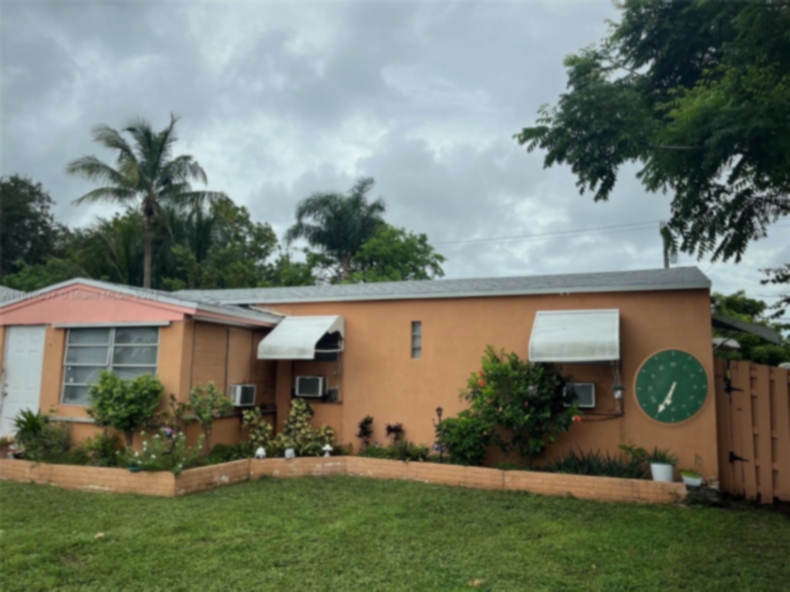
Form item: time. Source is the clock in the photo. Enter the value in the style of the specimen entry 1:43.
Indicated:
6:35
